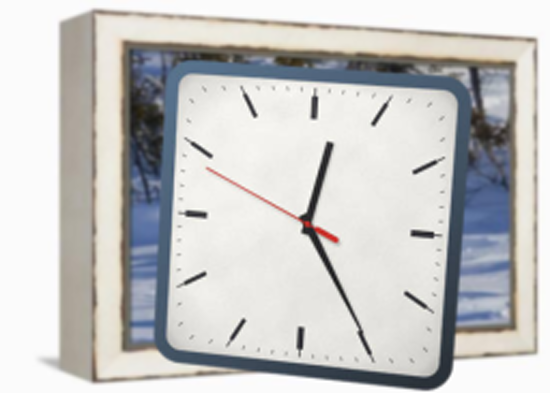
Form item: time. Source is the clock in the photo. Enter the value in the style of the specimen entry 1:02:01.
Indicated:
12:24:49
